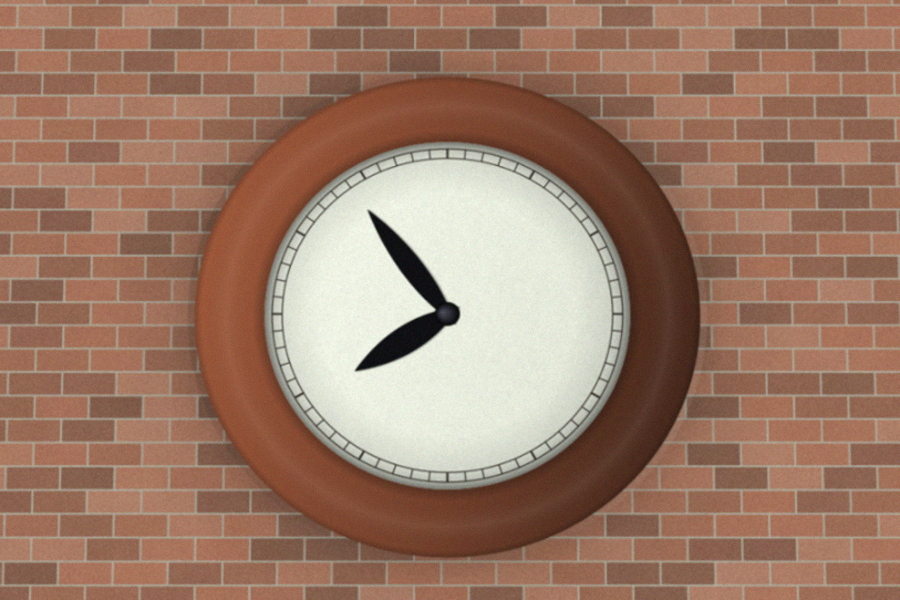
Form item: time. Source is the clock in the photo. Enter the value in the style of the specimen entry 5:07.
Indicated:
7:54
